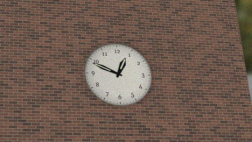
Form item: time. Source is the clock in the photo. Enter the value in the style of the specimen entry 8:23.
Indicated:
12:49
